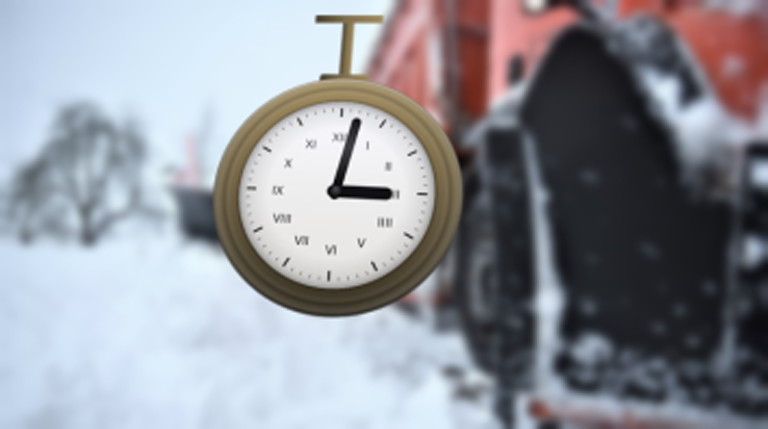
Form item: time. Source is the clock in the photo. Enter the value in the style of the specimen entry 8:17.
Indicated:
3:02
